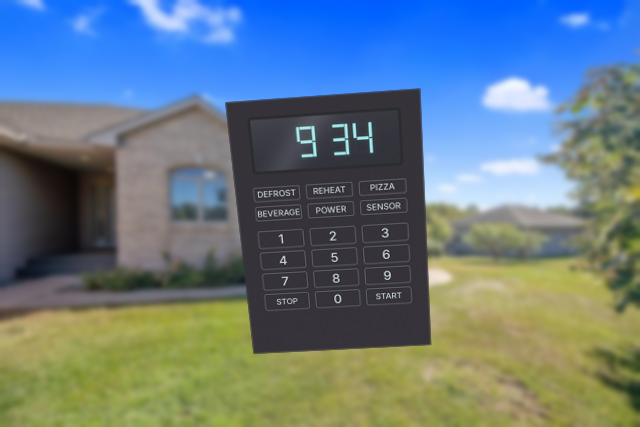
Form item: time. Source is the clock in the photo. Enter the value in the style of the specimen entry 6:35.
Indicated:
9:34
